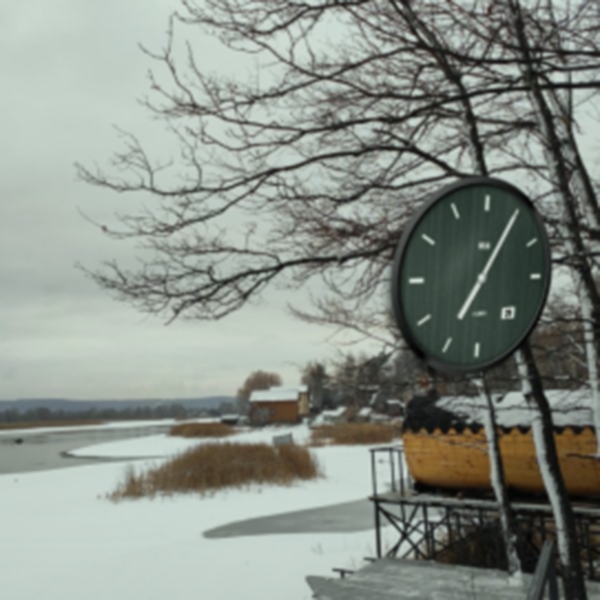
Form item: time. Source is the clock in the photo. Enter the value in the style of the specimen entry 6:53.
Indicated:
7:05
